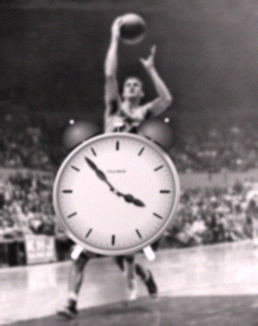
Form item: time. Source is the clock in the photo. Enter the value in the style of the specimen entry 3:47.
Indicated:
3:53
